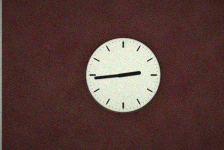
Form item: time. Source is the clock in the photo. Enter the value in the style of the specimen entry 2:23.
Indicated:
2:44
